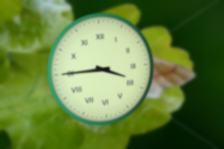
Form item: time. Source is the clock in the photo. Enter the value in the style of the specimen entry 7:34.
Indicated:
3:45
